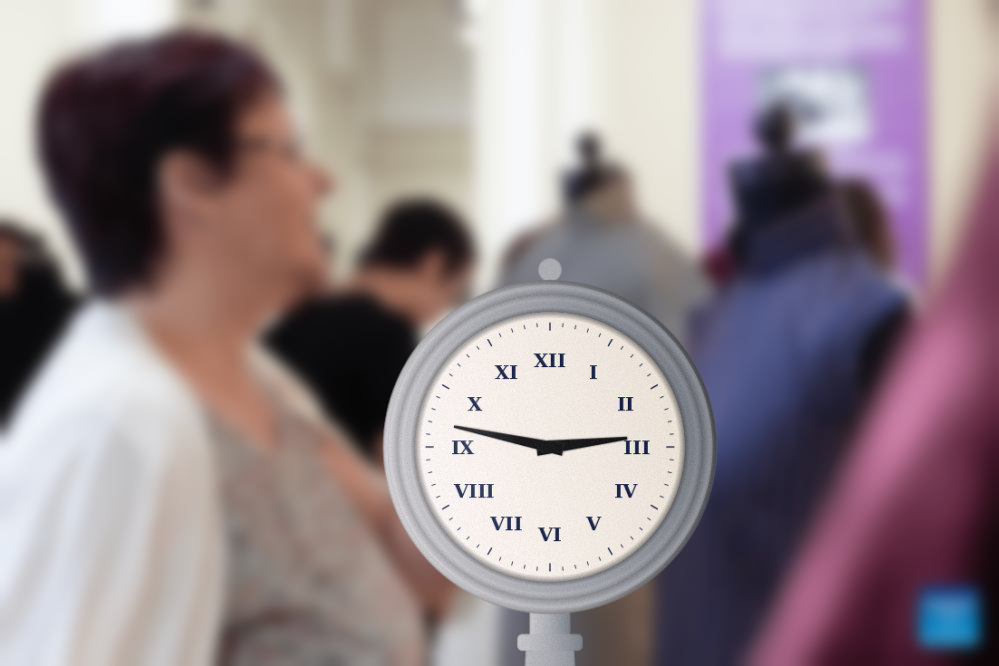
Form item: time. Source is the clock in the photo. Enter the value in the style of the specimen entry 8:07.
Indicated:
2:47
